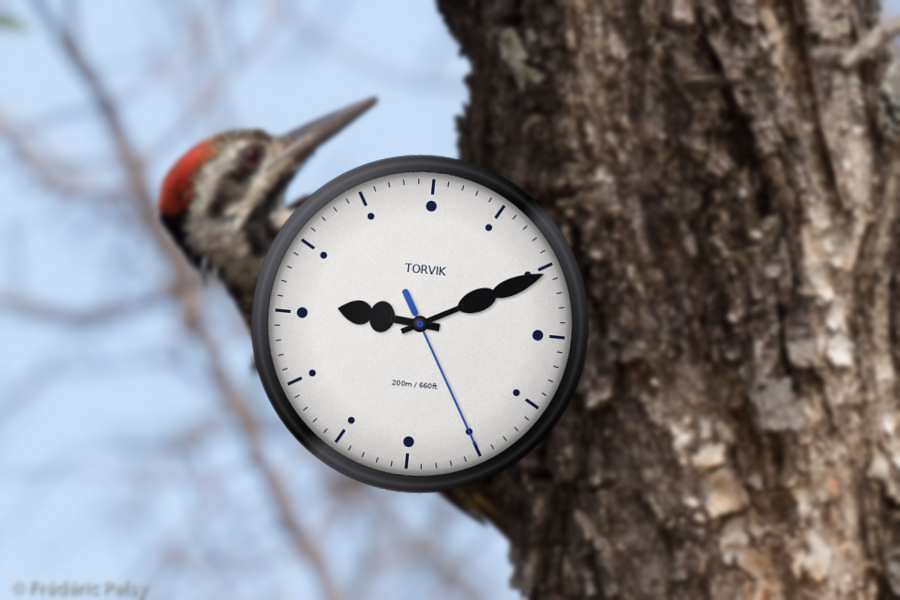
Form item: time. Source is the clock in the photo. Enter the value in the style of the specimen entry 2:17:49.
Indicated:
9:10:25
